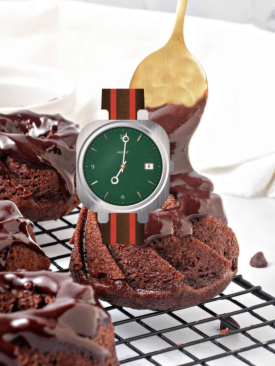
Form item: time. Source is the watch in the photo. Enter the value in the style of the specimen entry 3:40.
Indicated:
7:01
